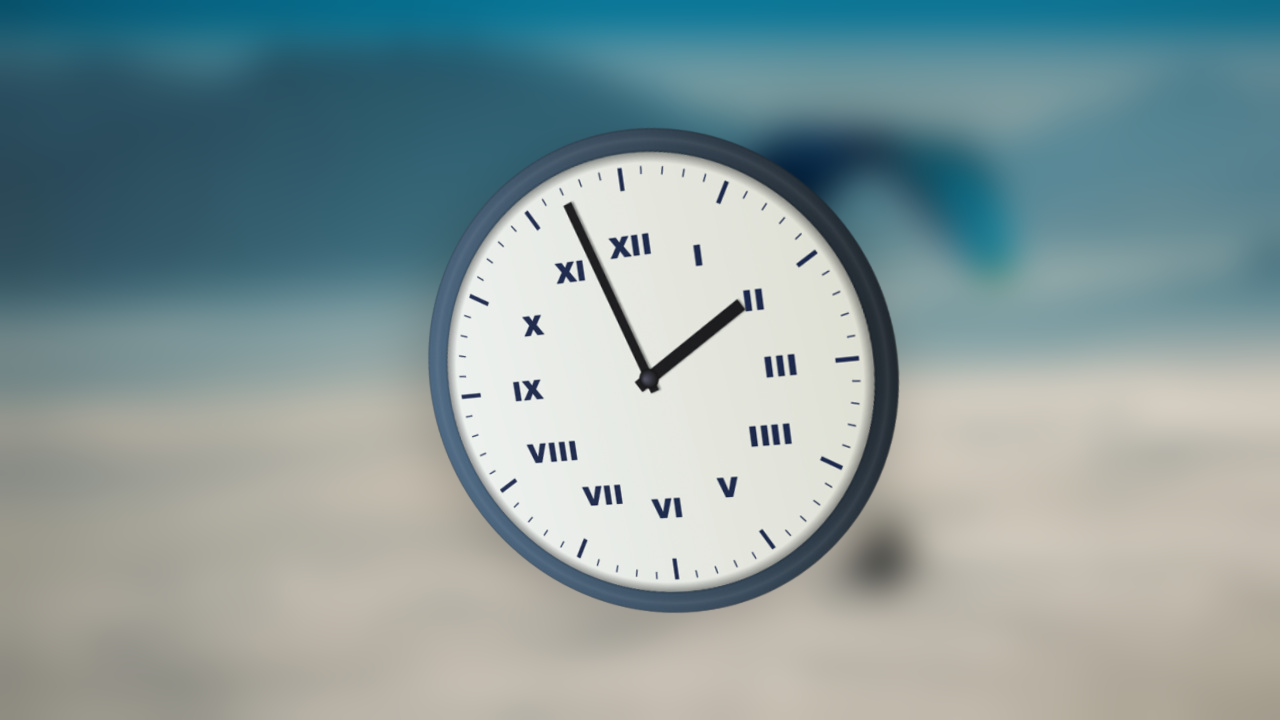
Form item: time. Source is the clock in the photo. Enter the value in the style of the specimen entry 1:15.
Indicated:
1:57
